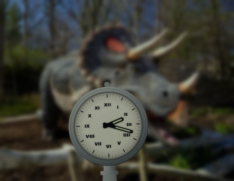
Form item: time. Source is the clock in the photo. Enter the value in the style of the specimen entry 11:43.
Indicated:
2:18
